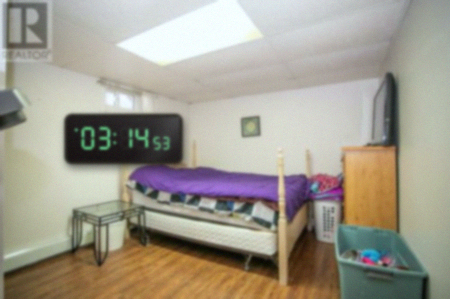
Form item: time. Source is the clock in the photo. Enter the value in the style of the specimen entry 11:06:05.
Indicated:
3:14:53
